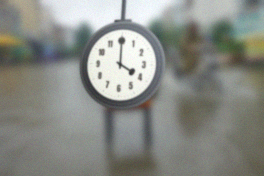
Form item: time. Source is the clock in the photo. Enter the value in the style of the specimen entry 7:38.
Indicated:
4:00
